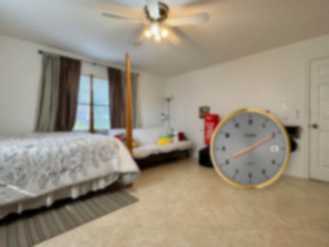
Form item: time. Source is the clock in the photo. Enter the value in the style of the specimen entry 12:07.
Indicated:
8:10
